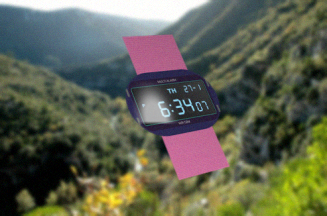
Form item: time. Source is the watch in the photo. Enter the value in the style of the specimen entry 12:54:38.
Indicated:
6:34:07
